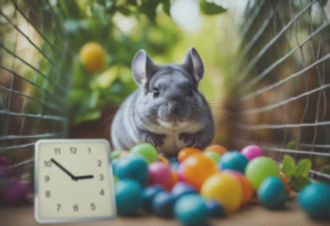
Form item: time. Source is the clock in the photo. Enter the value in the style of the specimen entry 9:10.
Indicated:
2:52
